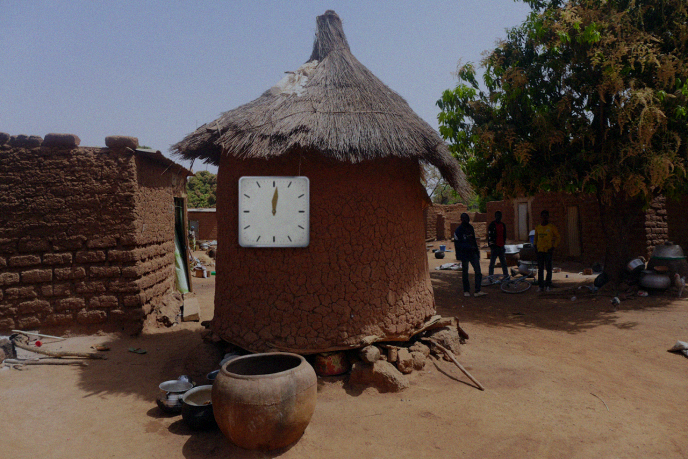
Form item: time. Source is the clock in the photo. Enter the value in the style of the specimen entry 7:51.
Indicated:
12:01
